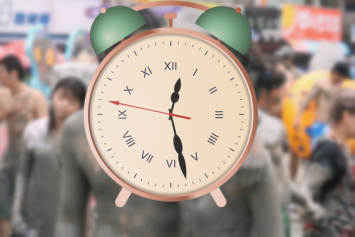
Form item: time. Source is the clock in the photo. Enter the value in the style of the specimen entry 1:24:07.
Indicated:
12:27:47
